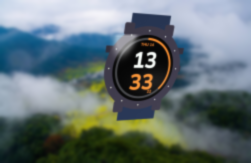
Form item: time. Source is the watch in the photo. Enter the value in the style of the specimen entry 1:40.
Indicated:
13:33
